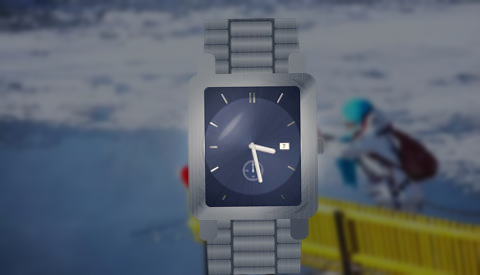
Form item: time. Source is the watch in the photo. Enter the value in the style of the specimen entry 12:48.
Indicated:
3:28
